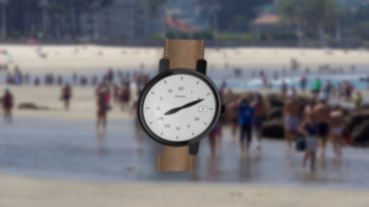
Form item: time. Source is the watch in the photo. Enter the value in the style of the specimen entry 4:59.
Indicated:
8:11
